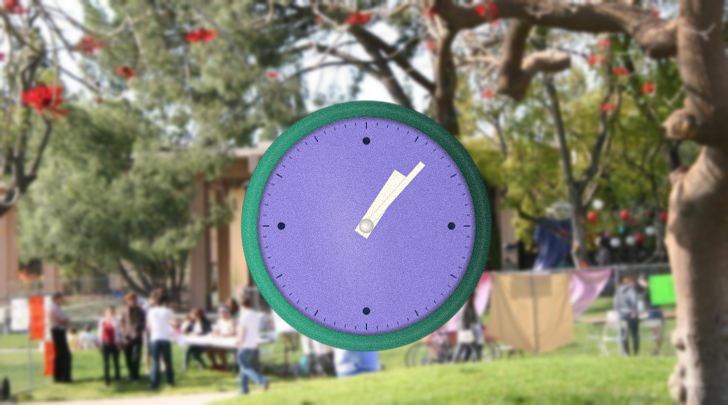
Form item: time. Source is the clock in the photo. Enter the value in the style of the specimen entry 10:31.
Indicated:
1:07
